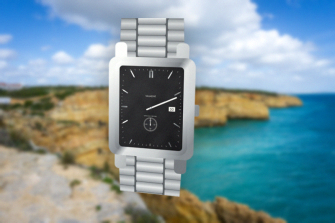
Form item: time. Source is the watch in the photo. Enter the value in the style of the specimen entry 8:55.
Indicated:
2:11
